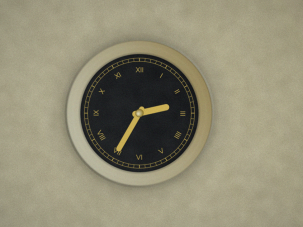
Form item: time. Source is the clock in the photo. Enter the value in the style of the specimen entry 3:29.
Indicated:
2:35
